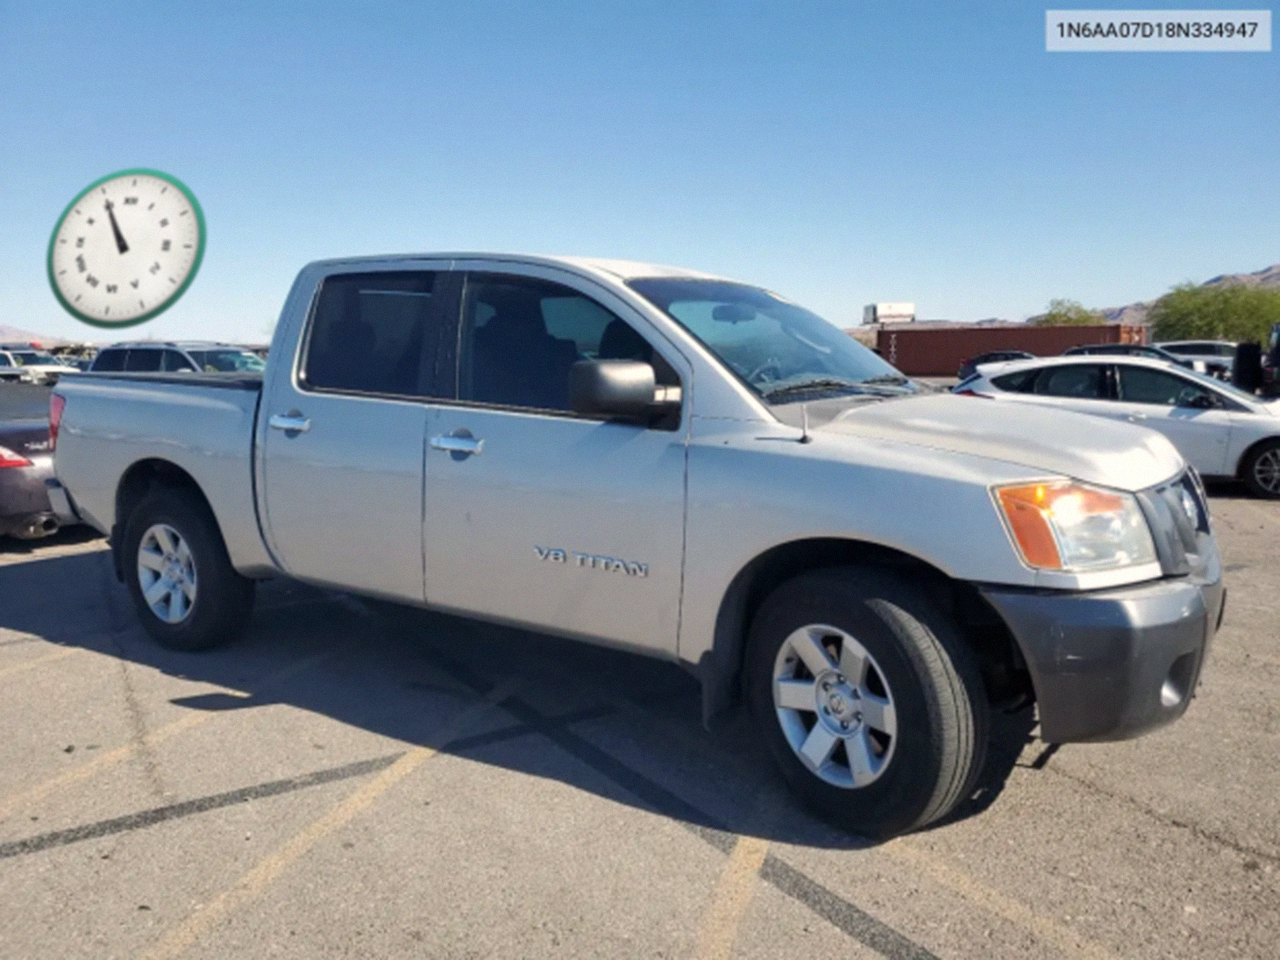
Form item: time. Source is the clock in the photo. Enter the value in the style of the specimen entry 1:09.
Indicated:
10:55
